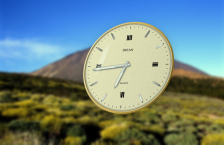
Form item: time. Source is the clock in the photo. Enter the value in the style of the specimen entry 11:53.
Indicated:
6:44
